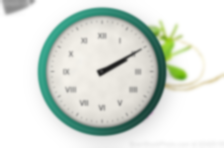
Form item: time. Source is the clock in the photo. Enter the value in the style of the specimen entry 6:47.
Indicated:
2:10
